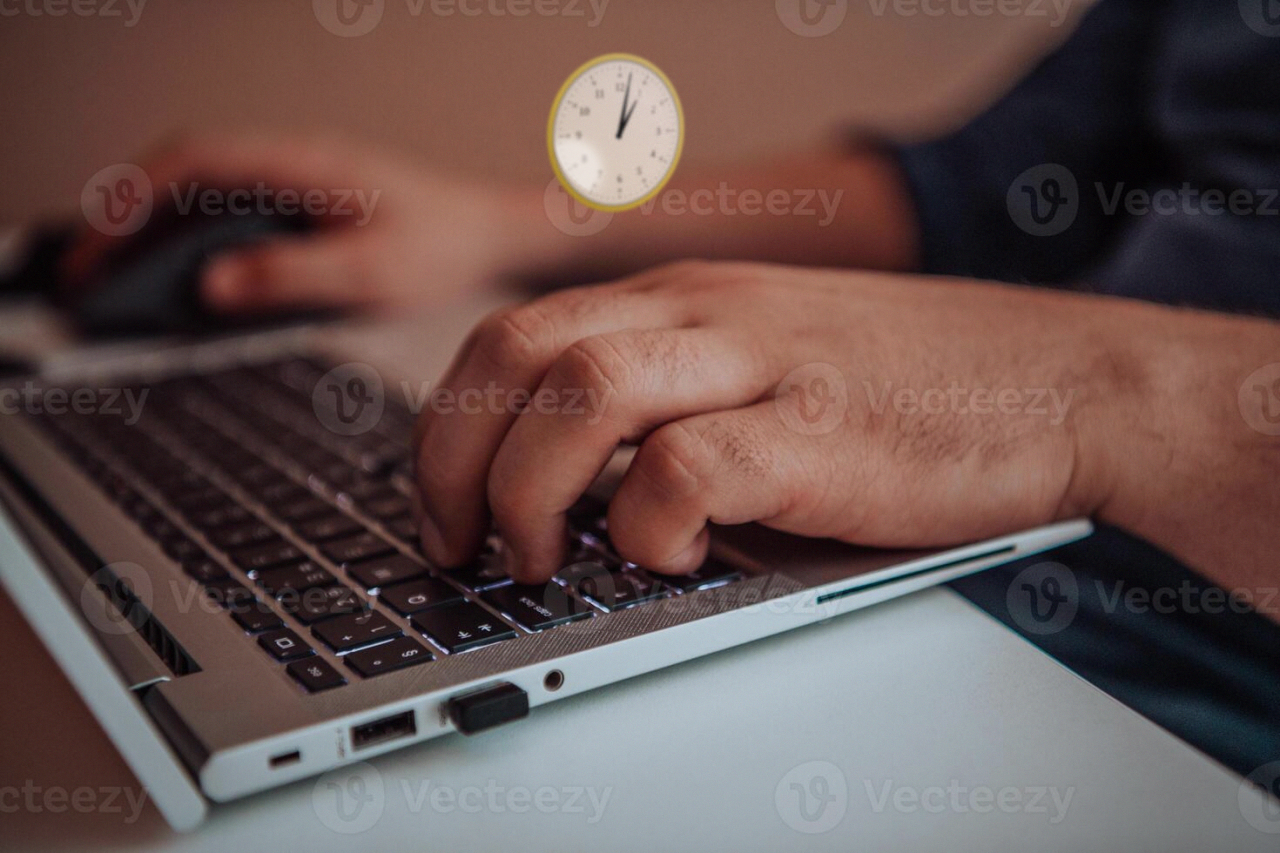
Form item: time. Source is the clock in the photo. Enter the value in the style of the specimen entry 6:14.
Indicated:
1:02
